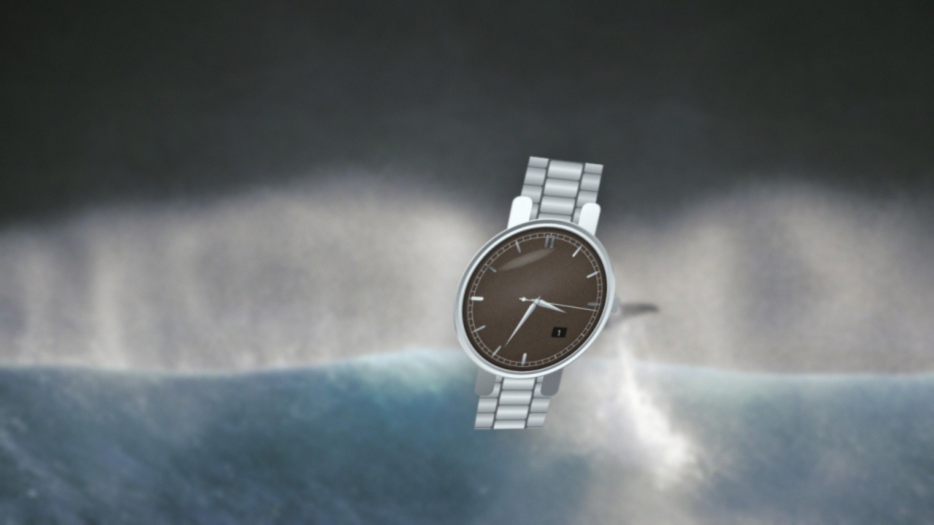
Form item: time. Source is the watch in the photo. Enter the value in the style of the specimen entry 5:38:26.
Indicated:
3:34:16
